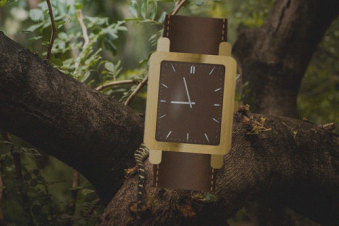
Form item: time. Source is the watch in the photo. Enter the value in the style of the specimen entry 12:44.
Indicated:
8:57
